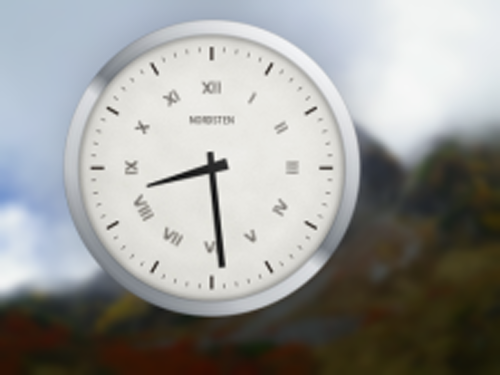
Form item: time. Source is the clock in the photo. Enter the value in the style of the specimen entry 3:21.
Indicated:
8:29
